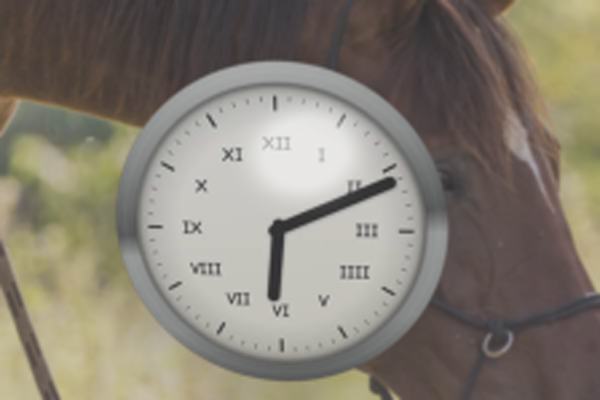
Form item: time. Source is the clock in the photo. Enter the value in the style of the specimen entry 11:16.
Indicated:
6:11
